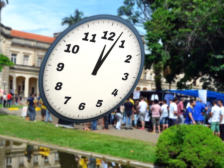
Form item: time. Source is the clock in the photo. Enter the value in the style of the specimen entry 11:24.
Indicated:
12:03
